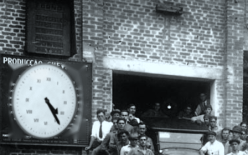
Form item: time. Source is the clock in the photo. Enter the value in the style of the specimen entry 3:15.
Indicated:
4:24
